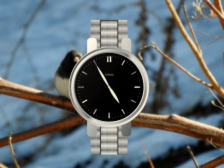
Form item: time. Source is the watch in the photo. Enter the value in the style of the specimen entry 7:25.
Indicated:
4:55
